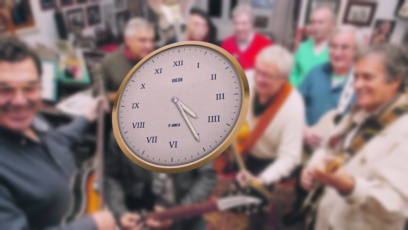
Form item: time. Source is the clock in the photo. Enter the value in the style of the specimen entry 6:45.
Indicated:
4:25
